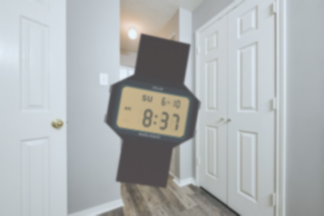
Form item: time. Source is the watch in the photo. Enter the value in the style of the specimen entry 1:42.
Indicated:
8:37
